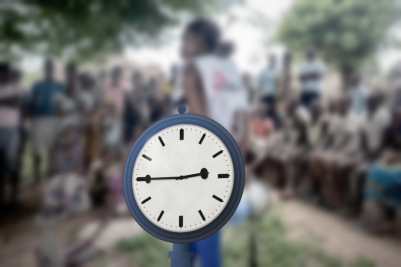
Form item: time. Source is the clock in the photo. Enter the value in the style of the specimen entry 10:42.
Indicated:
2:45
